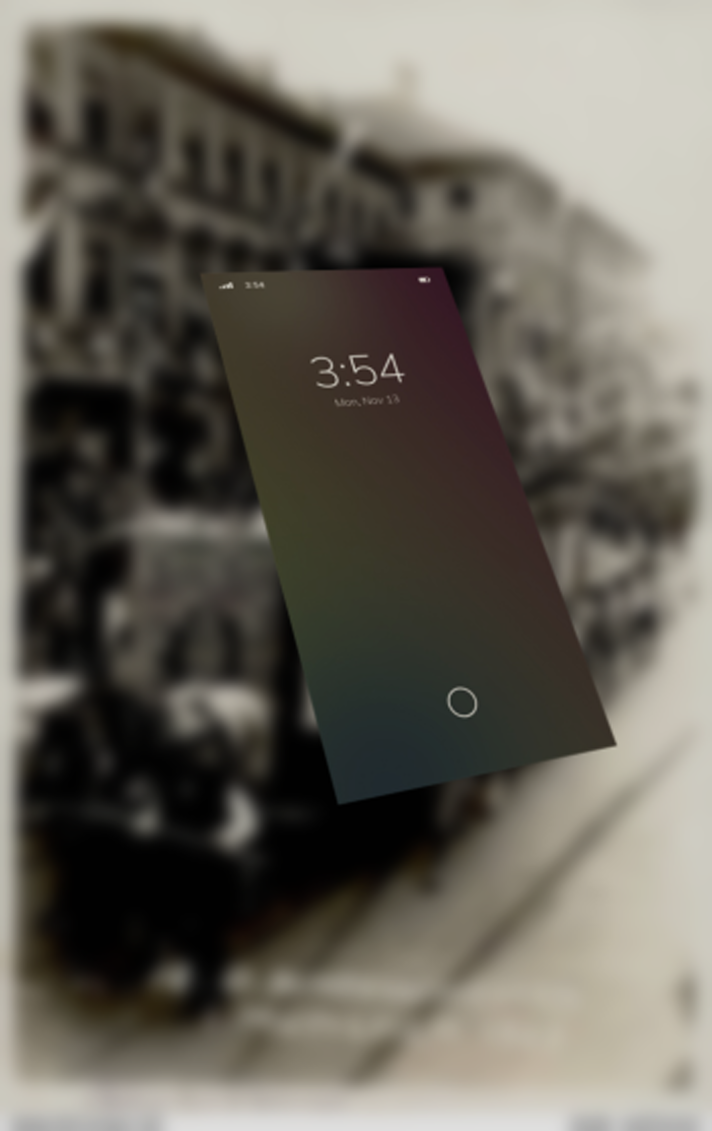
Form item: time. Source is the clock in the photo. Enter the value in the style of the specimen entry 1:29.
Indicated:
3:54
